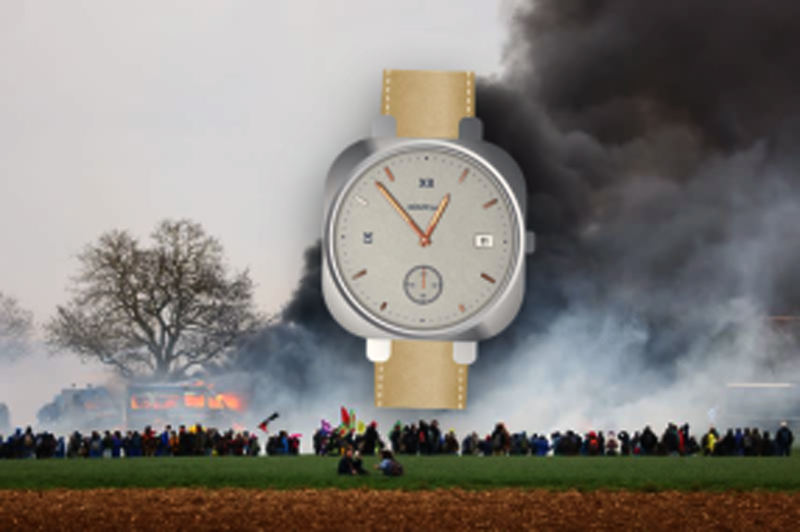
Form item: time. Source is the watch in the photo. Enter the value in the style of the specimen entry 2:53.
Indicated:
12:53
